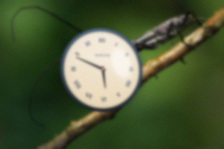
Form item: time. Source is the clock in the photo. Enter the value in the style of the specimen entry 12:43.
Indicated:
5:49
